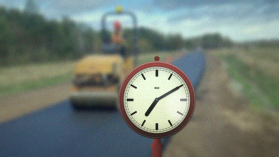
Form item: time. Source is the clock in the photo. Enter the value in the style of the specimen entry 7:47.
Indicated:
7:10
